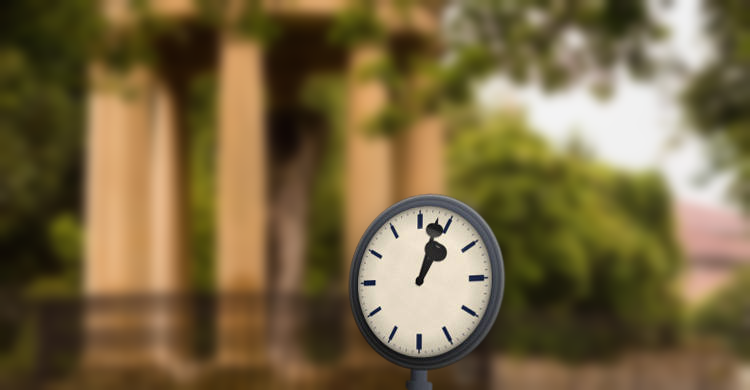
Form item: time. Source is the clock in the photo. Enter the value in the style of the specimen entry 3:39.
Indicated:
1:03
